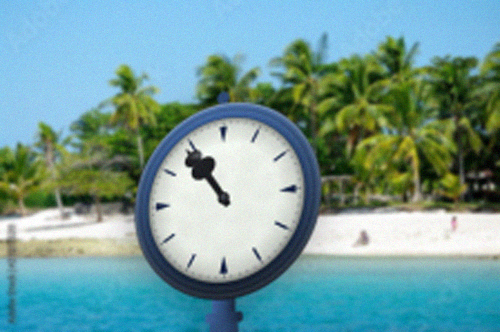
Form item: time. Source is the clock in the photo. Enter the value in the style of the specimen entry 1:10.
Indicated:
10:54
